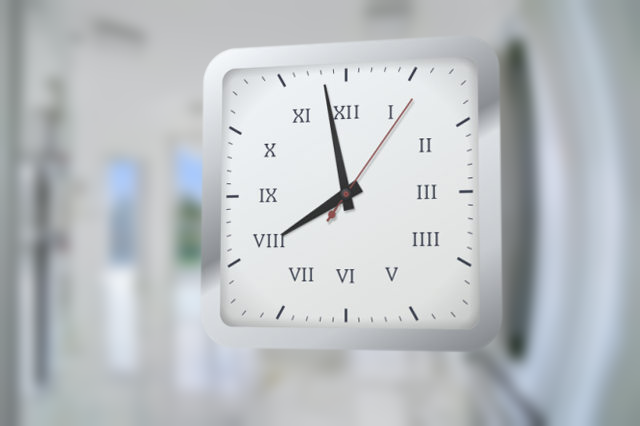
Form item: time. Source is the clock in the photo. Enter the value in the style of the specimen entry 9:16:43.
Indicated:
7:58:06
